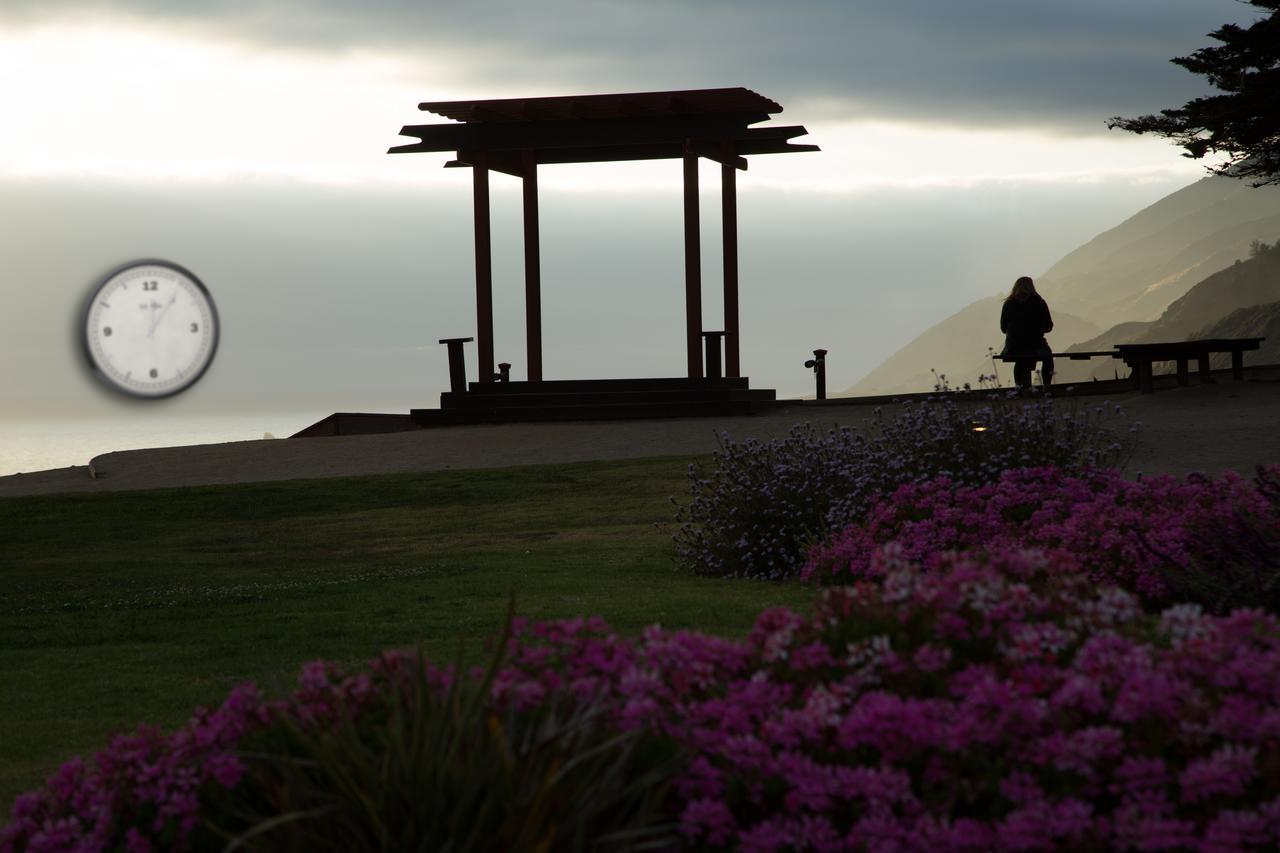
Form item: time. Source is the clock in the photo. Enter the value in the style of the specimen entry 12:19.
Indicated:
12:06
